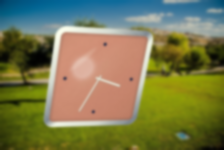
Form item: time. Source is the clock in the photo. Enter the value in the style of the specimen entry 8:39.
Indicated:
3:34
